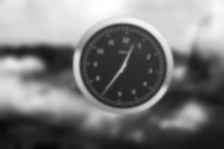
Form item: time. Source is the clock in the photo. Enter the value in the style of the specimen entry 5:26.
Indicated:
12:35
